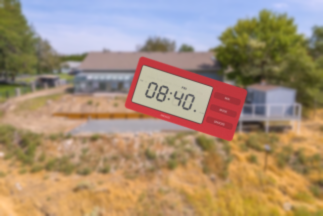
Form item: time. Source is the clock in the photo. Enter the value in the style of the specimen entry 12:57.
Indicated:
8:40
